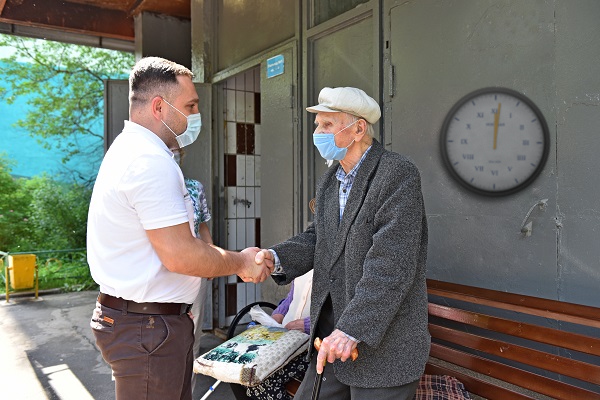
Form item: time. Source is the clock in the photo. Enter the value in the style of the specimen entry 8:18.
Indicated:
12:01
